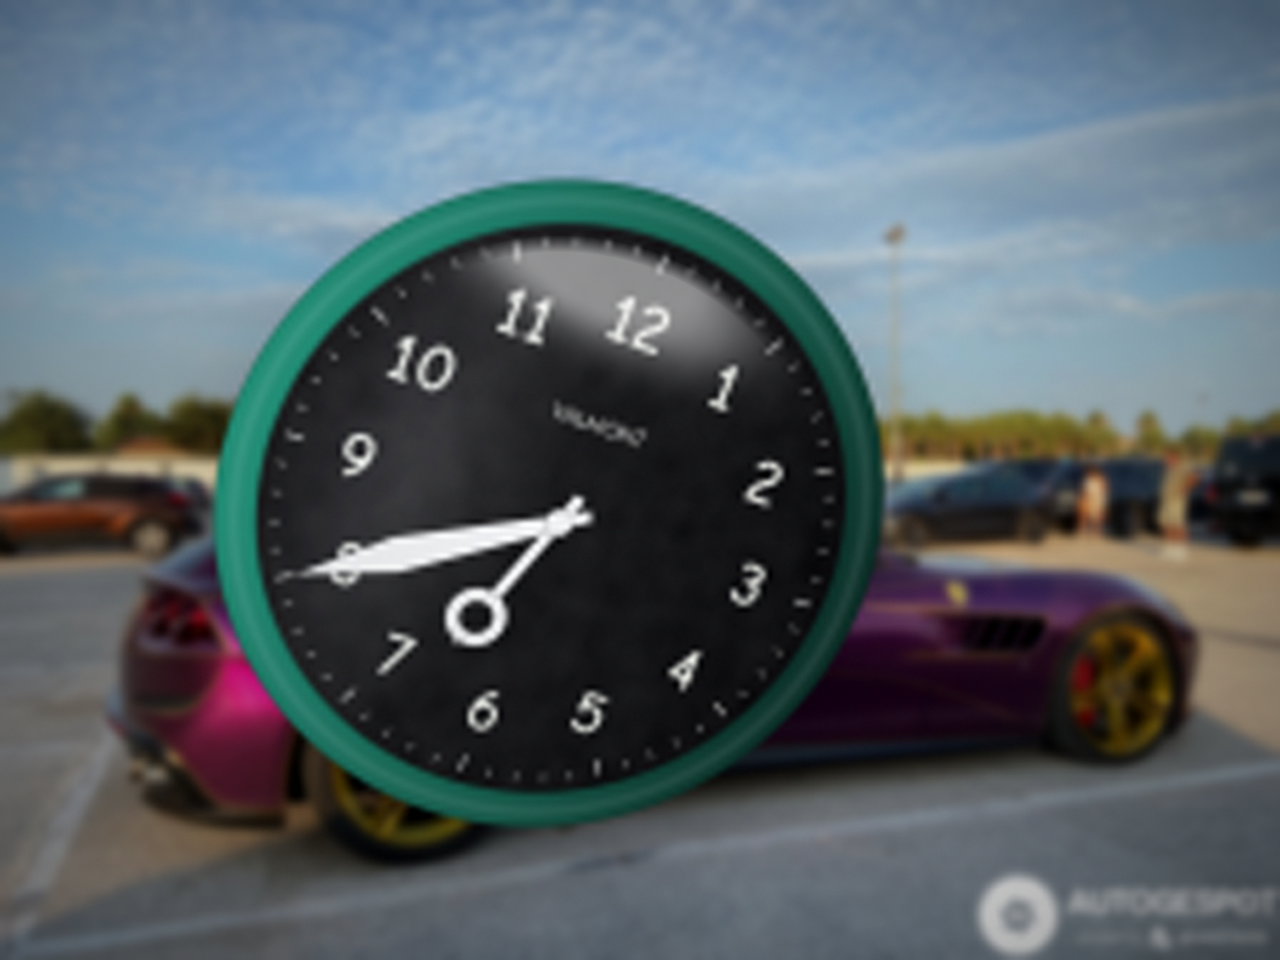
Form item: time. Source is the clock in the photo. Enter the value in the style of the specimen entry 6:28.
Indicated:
6:40
